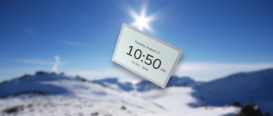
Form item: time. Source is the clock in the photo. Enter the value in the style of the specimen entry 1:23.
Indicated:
10:50
